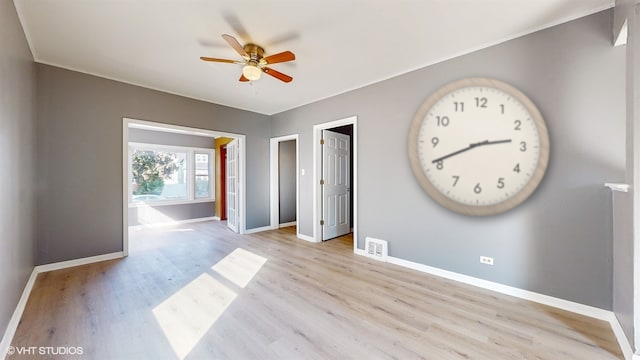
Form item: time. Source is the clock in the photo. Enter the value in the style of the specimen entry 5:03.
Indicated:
2:41
